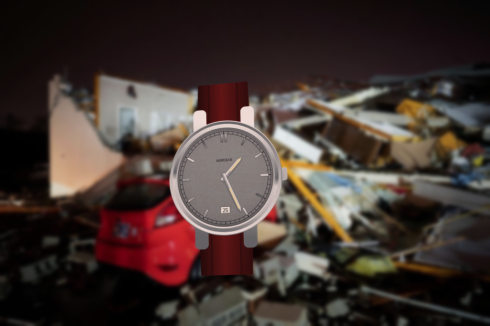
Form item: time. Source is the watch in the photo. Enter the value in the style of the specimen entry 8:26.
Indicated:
1:26
